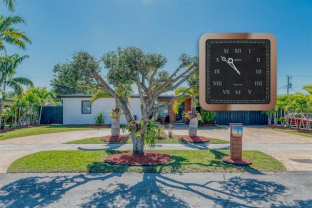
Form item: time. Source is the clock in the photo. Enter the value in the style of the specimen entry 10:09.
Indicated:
10:52
